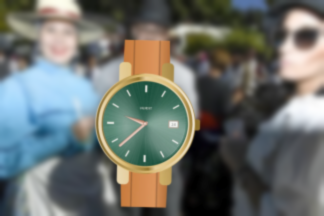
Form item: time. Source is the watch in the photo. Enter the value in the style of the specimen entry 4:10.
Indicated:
9:38
